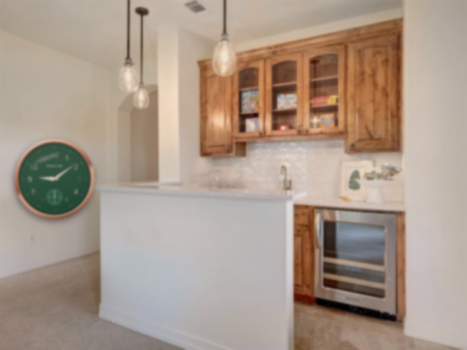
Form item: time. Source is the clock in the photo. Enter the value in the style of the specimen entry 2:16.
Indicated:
9:09
